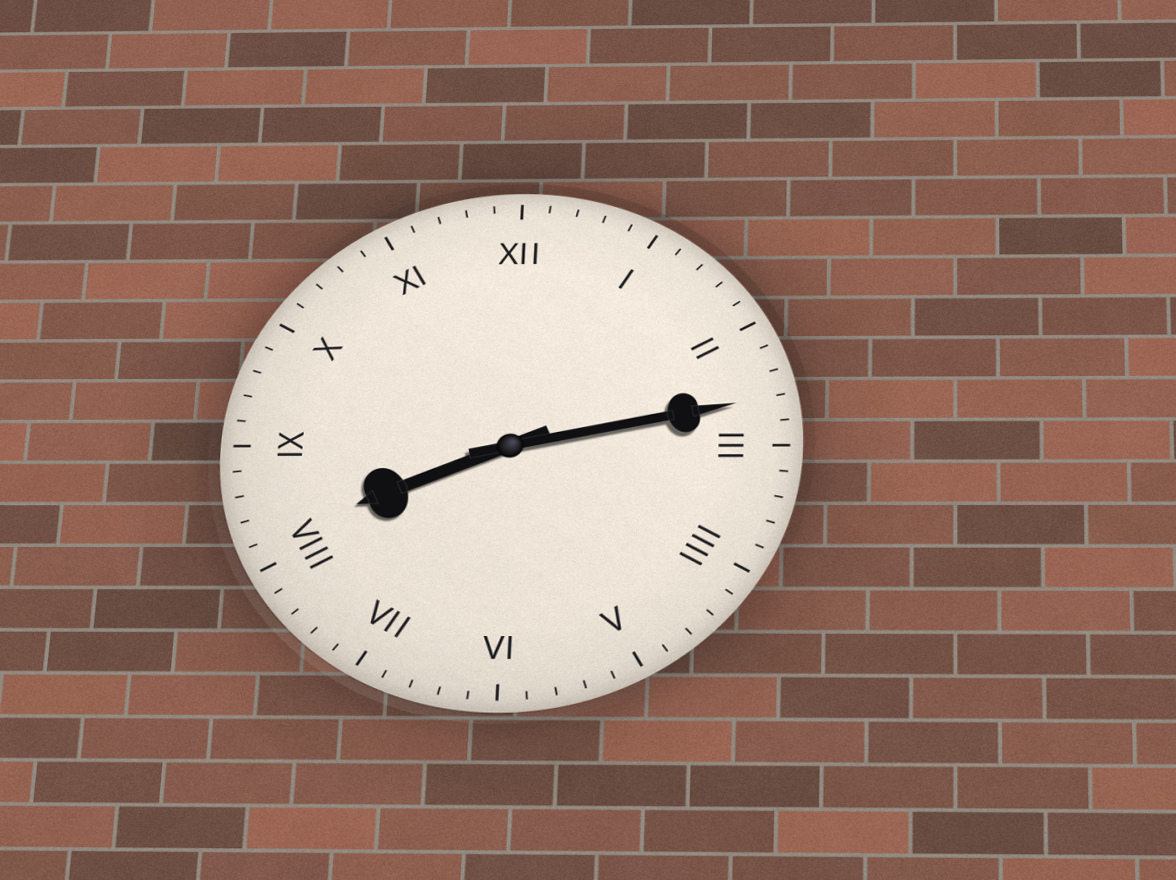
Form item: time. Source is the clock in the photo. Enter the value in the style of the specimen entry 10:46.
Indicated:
8:13
